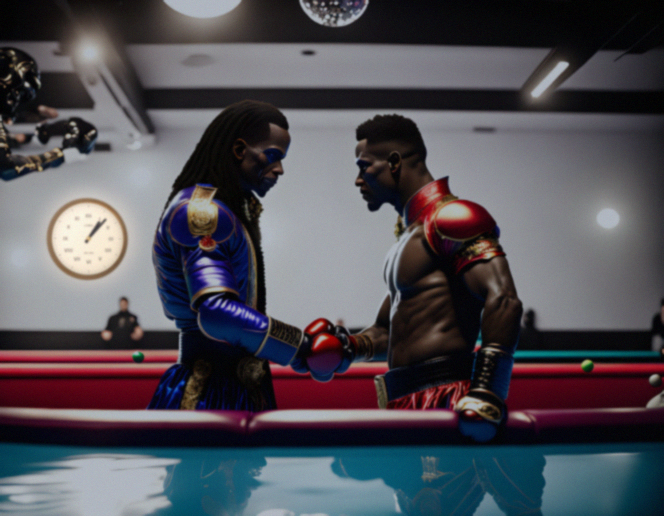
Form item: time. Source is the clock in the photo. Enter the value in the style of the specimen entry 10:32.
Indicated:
1:07
